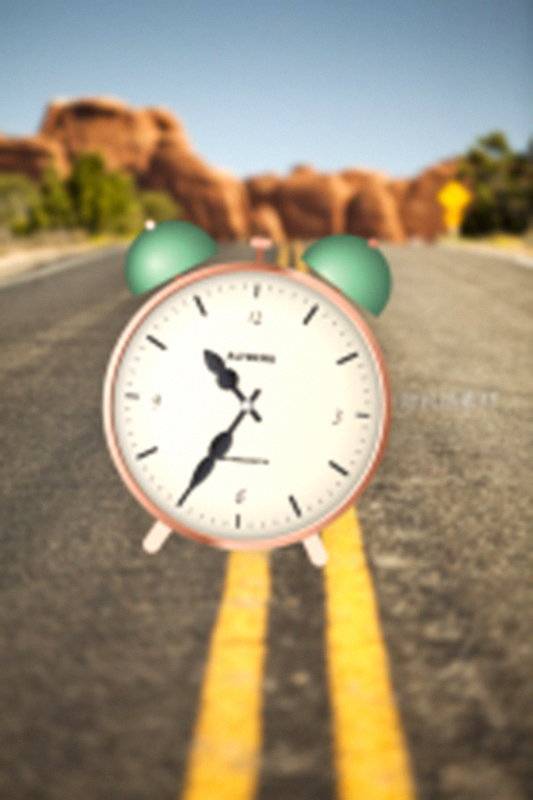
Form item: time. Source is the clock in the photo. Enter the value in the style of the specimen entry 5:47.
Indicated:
10:35
